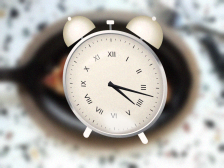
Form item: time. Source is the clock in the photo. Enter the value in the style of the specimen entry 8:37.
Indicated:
4:17
